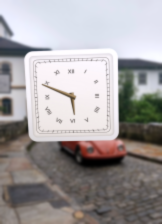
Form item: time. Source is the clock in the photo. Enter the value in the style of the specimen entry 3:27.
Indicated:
5:49
